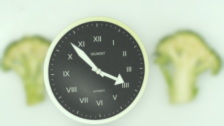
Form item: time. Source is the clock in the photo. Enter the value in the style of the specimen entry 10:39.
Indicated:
3:53
